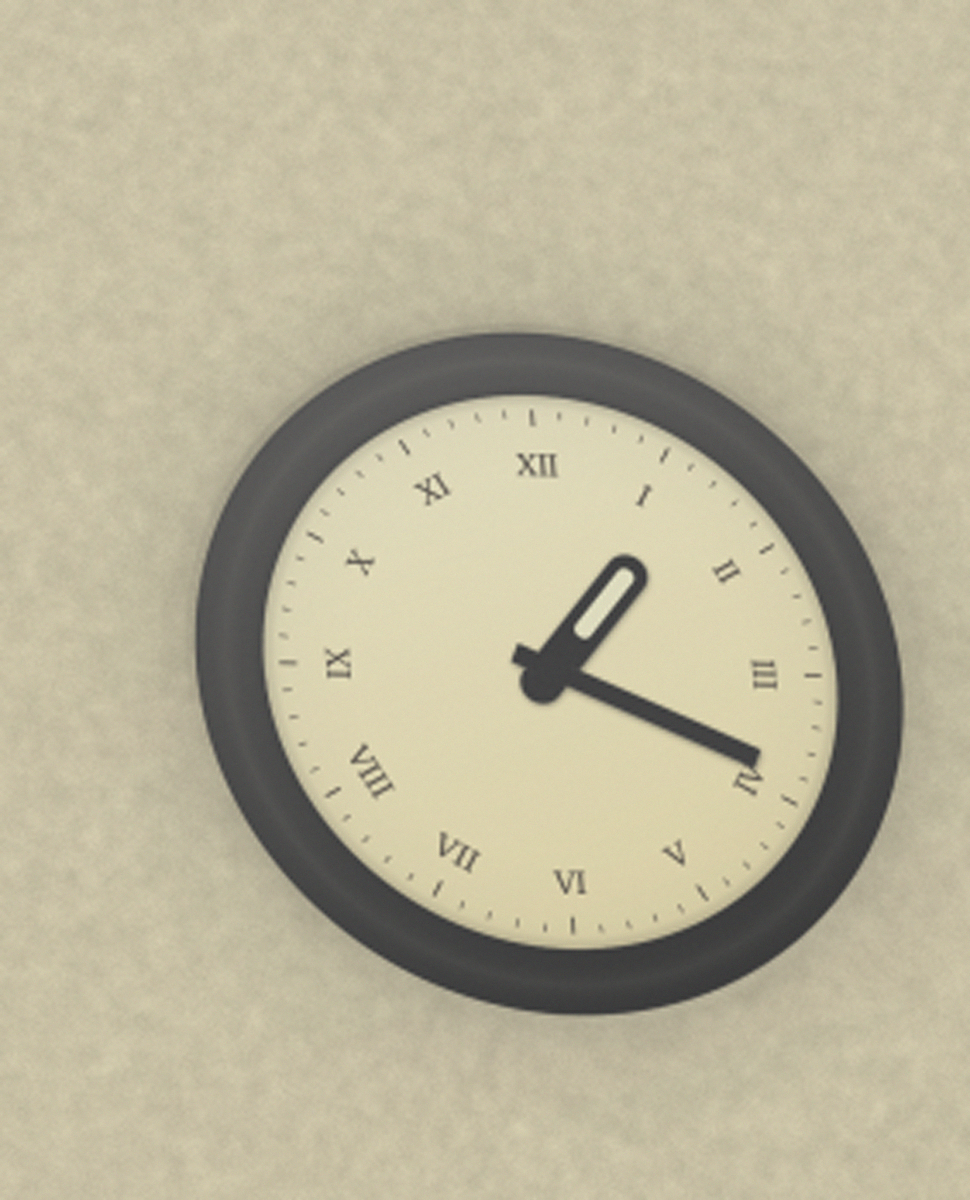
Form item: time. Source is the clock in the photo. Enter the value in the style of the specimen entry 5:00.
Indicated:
1:19
